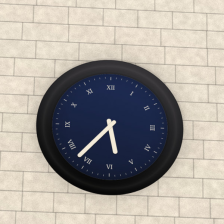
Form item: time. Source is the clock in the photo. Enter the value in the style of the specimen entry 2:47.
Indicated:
5:37
